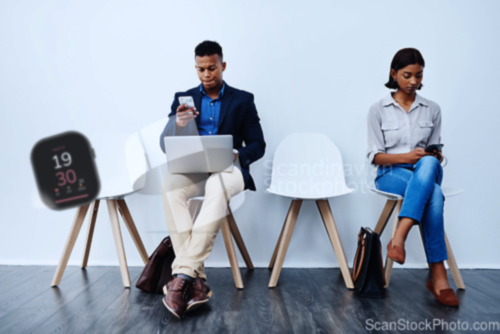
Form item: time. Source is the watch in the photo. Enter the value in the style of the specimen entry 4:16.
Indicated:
19:30
